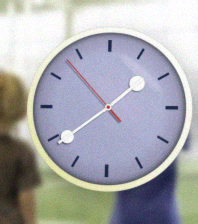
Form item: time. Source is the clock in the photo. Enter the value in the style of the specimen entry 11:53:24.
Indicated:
1:38:53
